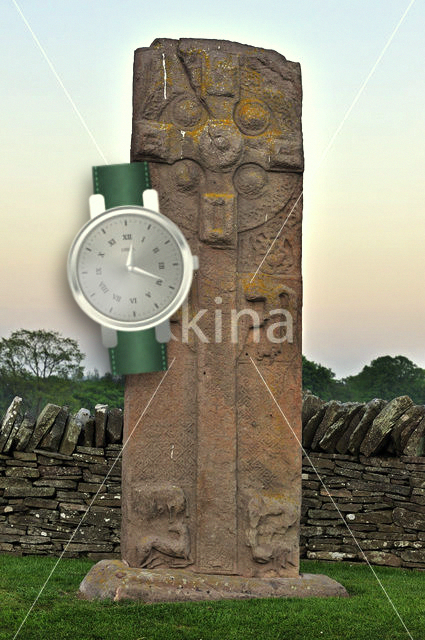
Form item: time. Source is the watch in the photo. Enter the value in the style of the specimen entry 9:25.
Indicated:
12:19
